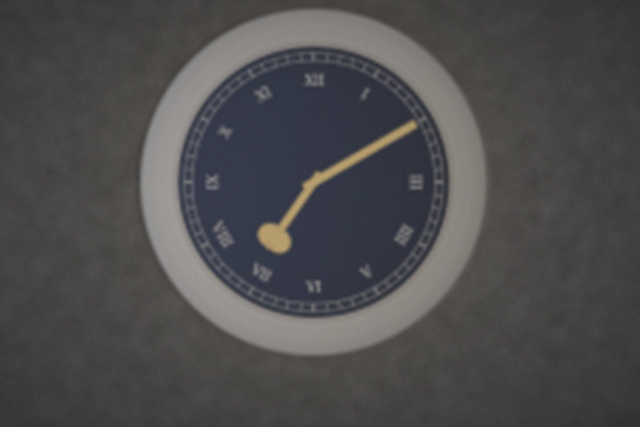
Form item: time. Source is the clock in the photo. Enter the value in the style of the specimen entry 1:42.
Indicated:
7:10
